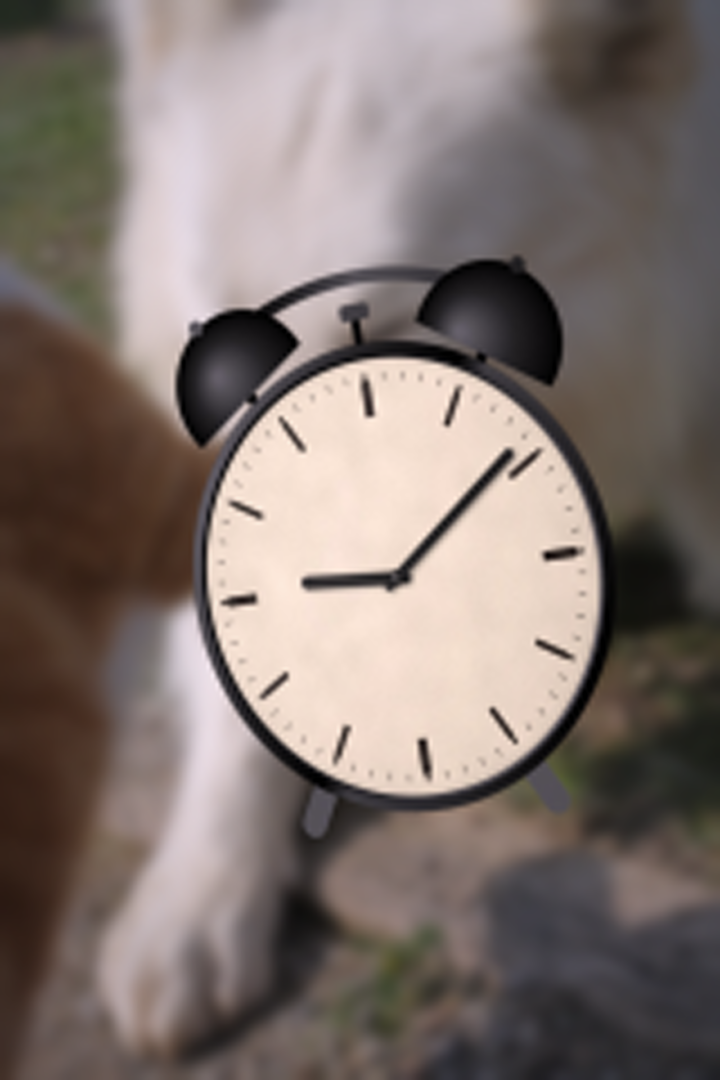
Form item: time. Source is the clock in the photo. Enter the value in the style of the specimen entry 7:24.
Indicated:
9:09
